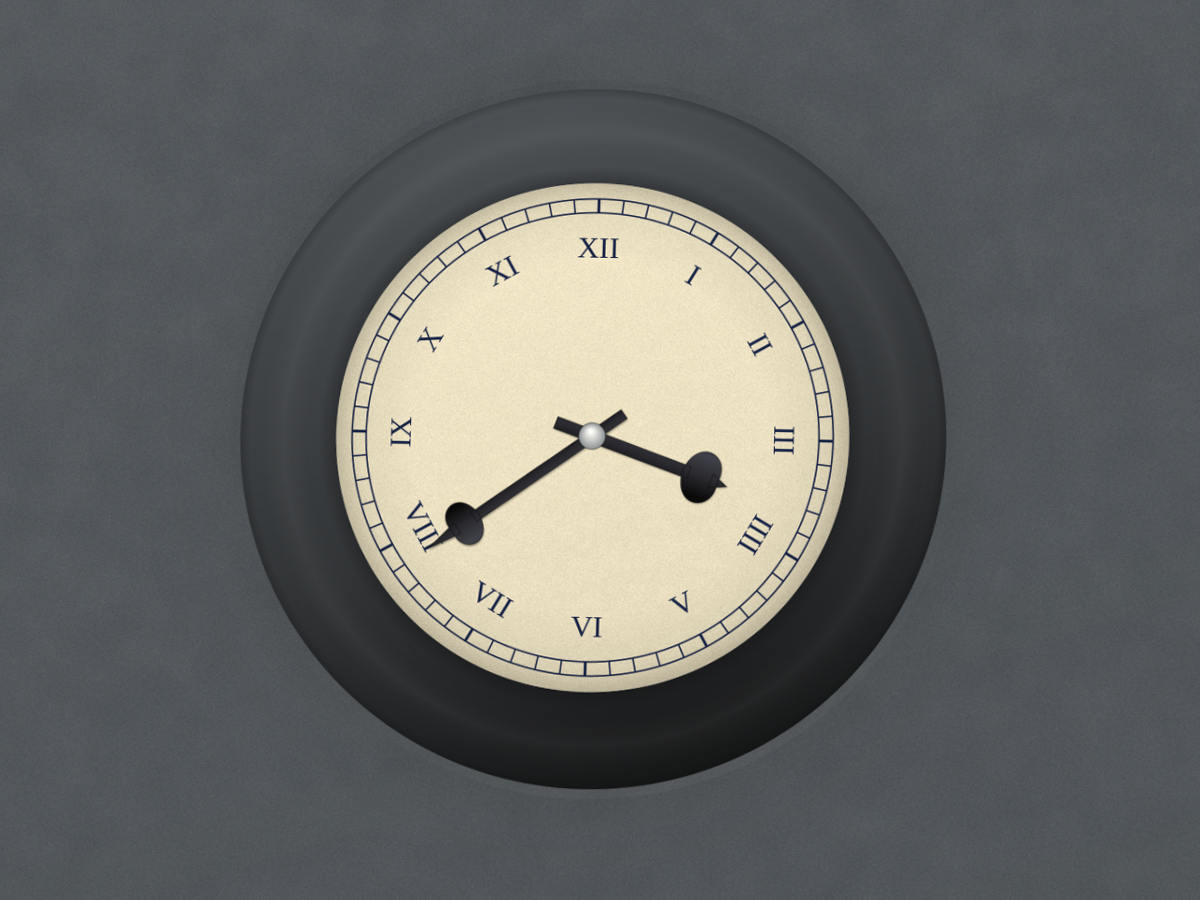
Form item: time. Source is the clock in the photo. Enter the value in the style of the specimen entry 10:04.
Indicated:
3:39
